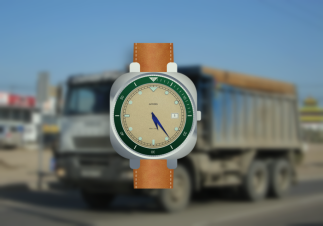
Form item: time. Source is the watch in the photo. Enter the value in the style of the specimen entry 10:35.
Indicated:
5:24
